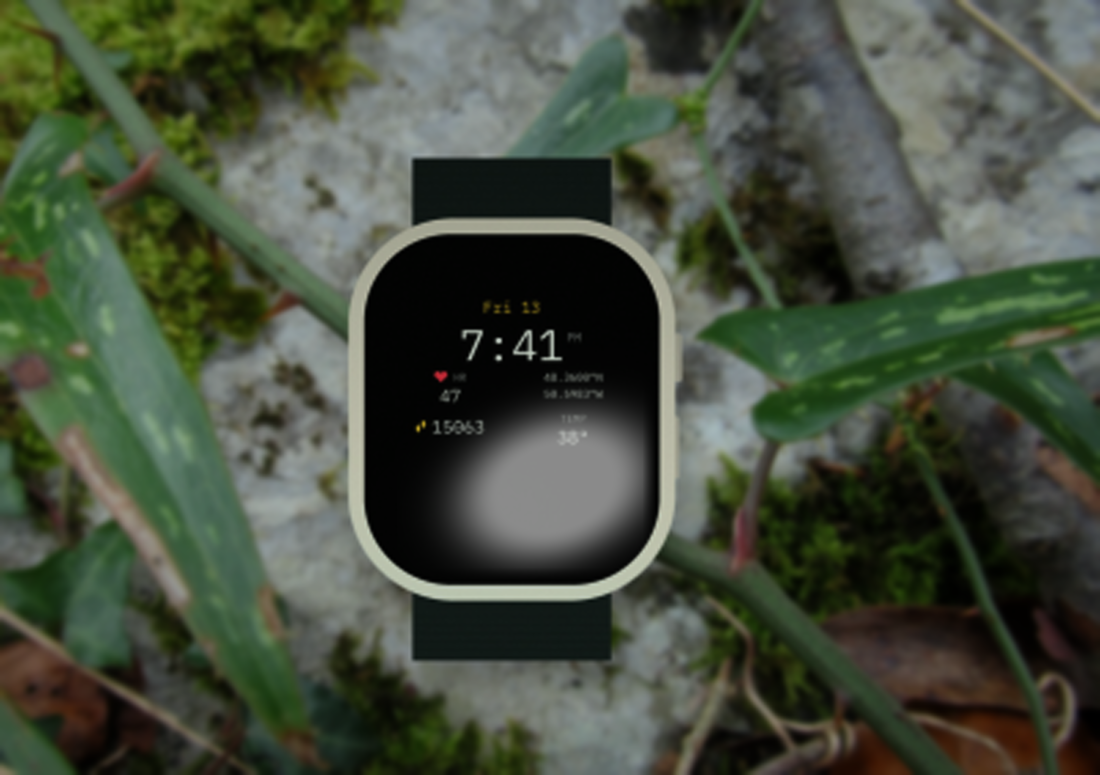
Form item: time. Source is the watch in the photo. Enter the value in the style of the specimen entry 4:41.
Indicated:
7:41
